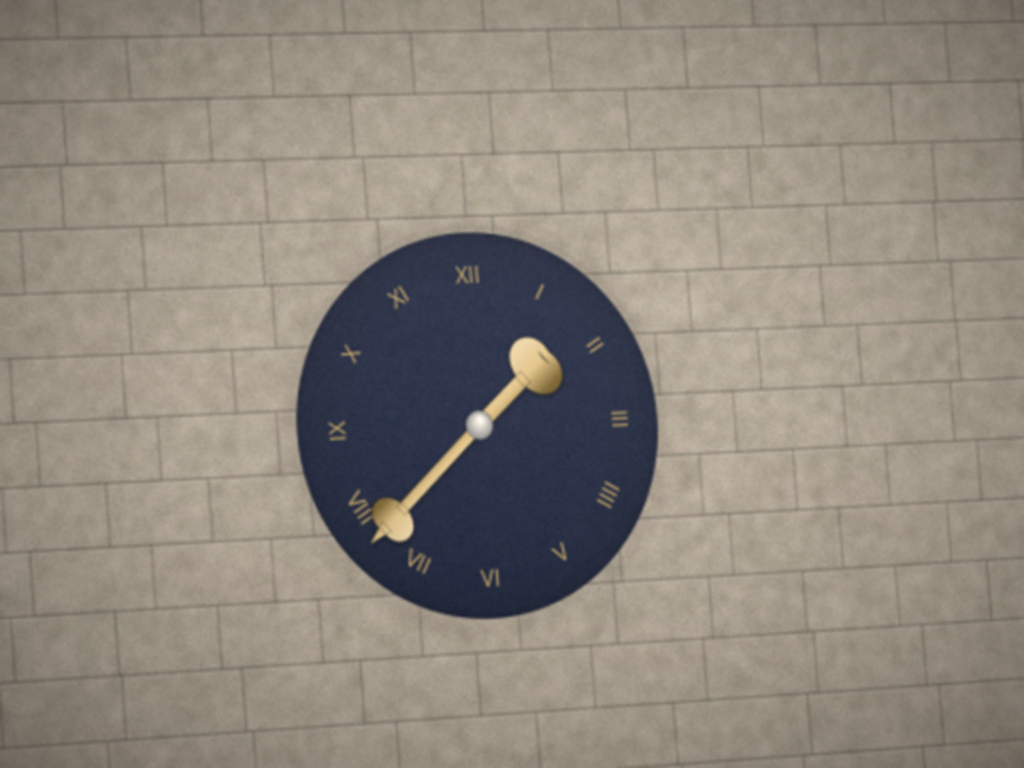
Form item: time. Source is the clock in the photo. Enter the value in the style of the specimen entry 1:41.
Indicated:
1:38
